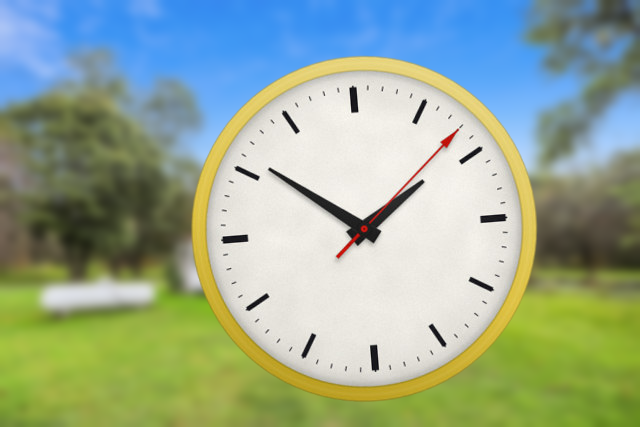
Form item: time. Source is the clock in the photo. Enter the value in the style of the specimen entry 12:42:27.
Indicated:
1:51:08
